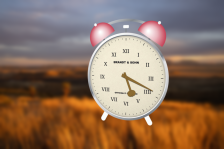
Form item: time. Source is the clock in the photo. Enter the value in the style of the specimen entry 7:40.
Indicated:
5:19
